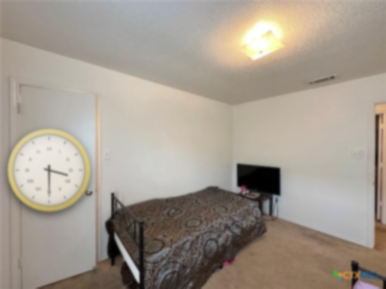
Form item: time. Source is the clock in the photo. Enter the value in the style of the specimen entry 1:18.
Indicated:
3:30
